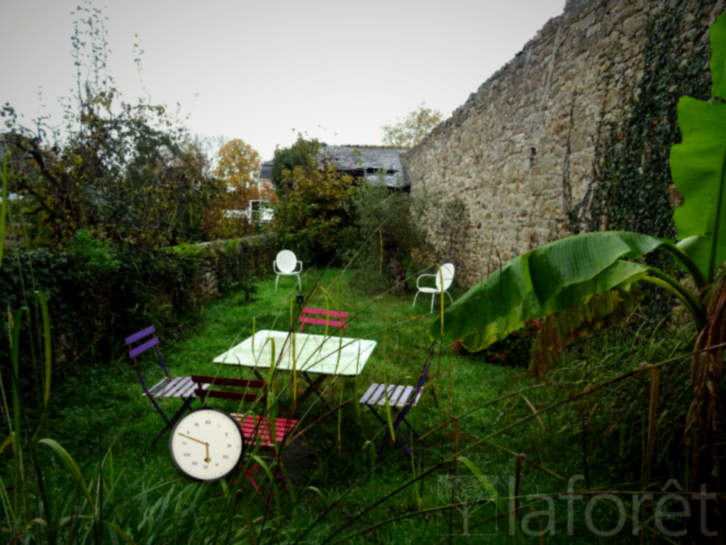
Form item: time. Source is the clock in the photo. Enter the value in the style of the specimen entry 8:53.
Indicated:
5:48
